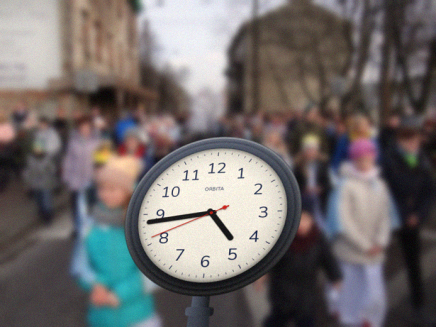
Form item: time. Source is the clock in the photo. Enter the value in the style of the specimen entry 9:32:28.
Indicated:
4:43:41
